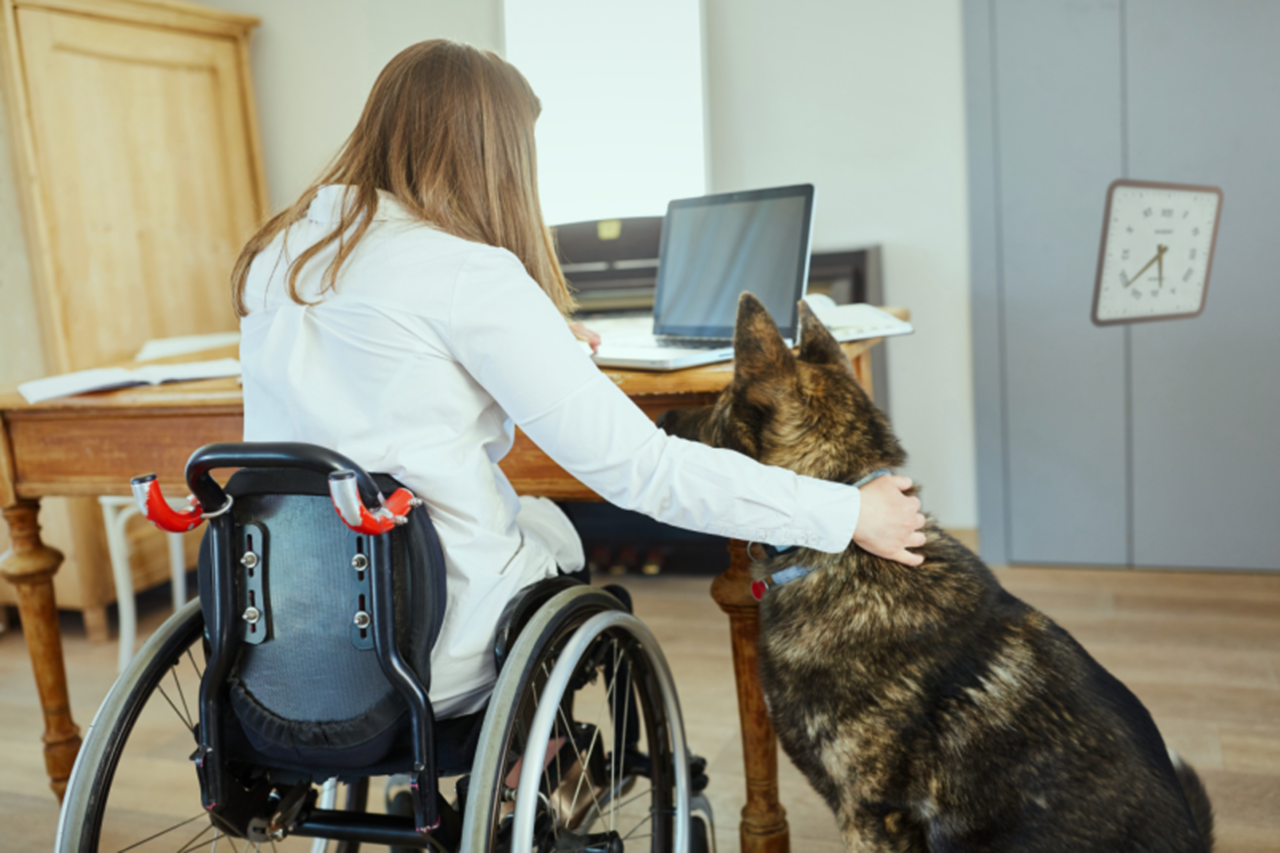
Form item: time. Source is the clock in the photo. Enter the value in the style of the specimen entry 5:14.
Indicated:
5:38
